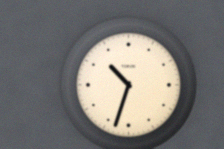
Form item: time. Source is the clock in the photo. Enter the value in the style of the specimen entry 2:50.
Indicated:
10:33
